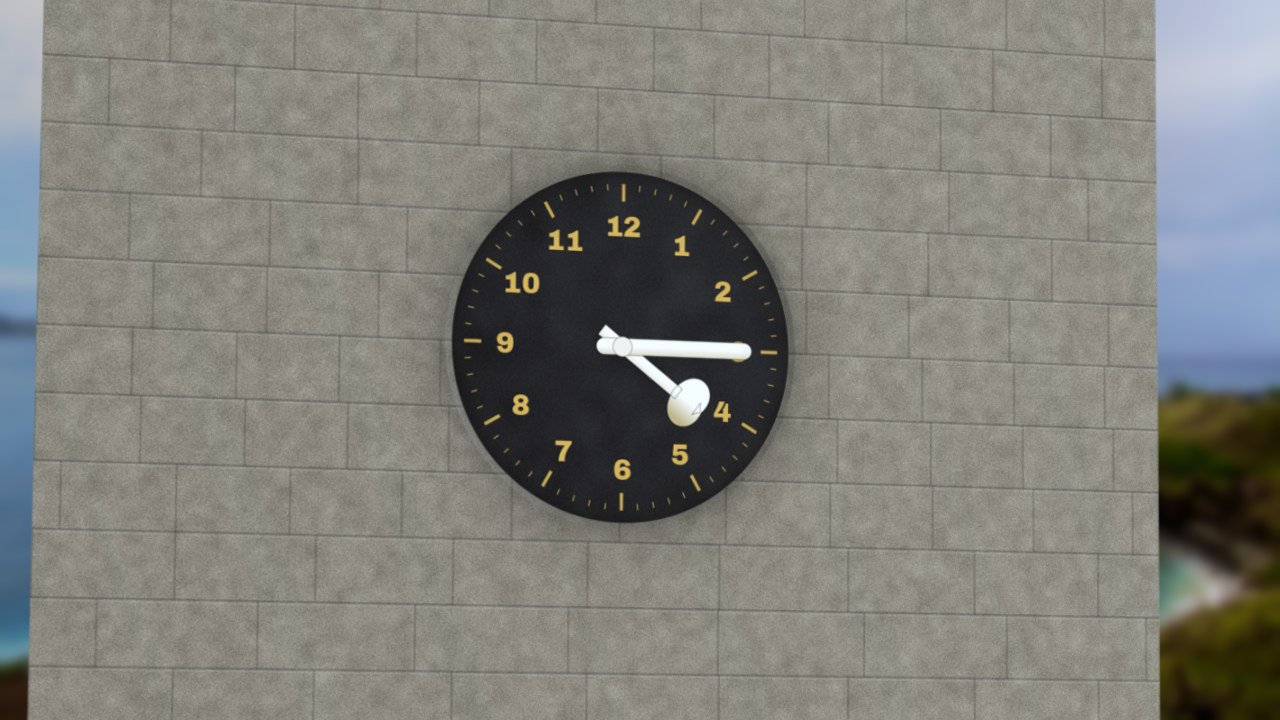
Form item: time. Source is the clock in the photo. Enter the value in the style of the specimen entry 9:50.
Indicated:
4:15
